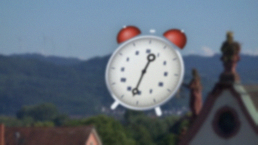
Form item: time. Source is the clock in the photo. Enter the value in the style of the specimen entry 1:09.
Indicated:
12:32
